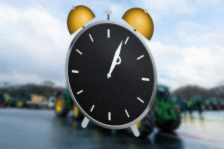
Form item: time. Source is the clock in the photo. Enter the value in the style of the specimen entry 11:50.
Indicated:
1:04
